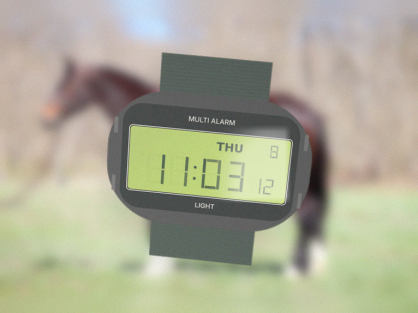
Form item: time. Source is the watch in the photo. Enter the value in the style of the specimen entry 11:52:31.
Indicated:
11:03:12
